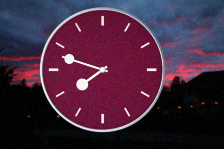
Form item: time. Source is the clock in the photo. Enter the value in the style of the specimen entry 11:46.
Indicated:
7:48
